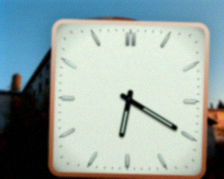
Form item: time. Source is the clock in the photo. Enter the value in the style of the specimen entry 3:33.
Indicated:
6:20
